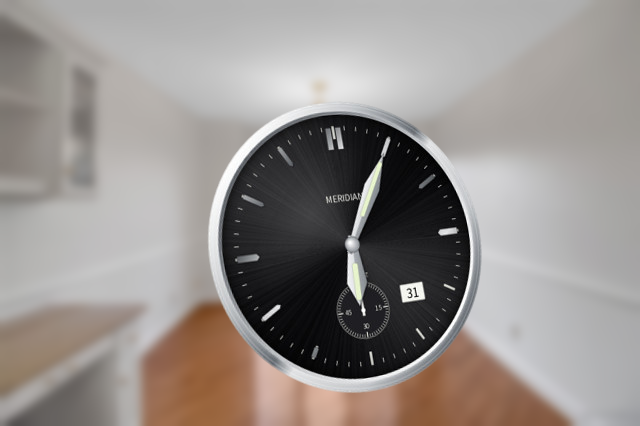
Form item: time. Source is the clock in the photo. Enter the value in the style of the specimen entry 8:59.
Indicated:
6:05
